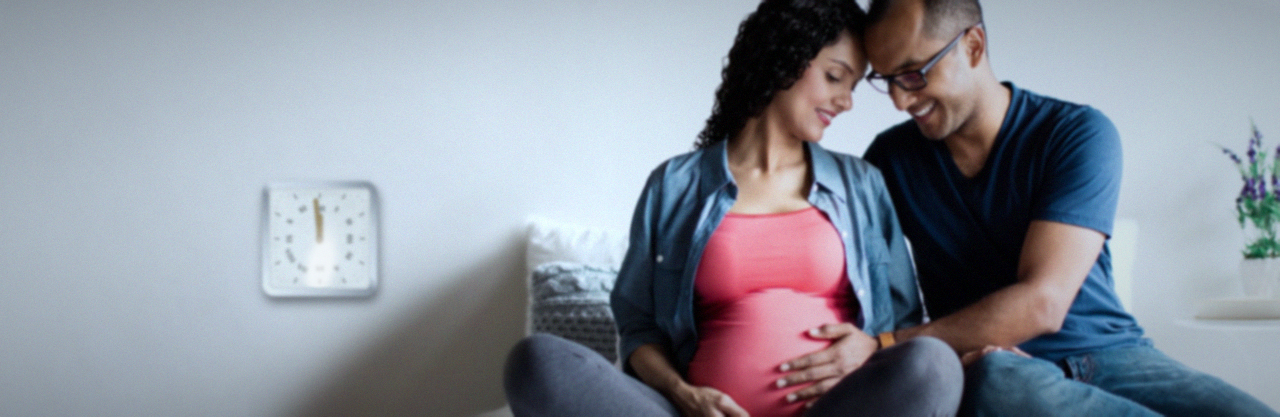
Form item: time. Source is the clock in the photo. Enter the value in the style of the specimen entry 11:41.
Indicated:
11:59
